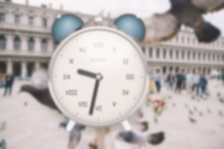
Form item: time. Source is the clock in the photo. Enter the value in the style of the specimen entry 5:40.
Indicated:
9:32
